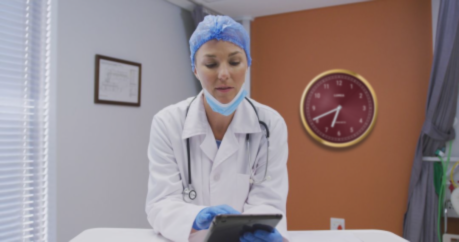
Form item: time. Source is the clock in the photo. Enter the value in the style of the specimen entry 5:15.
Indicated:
6:41
